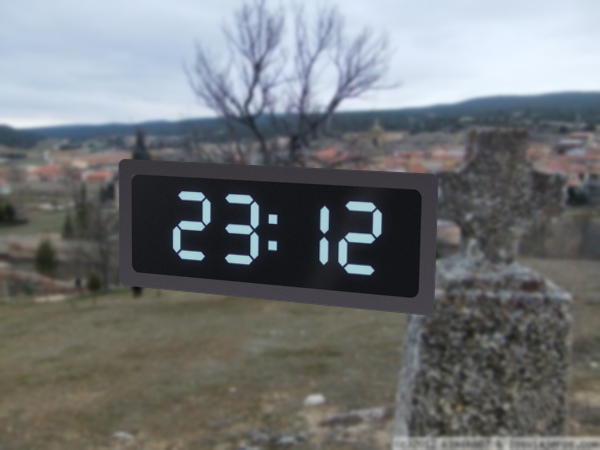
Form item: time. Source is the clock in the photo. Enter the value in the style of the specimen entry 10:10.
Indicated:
23:12
